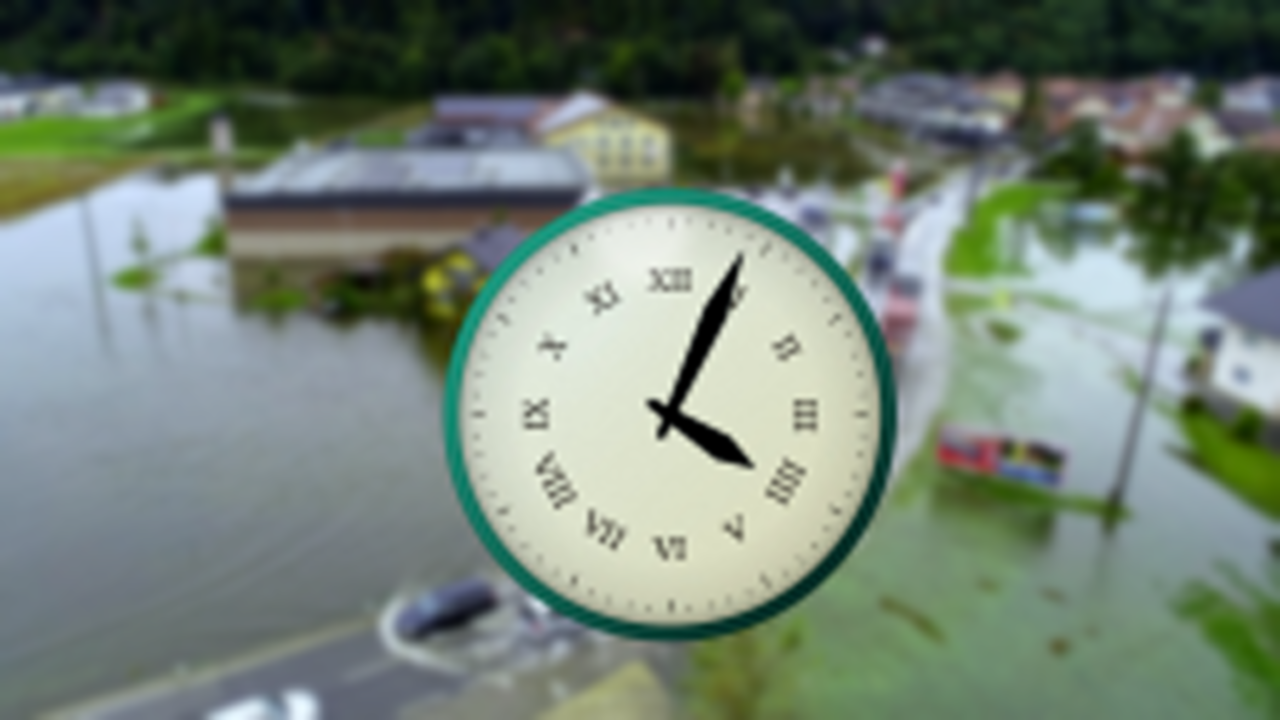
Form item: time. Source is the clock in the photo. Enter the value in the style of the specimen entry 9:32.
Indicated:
4:04
